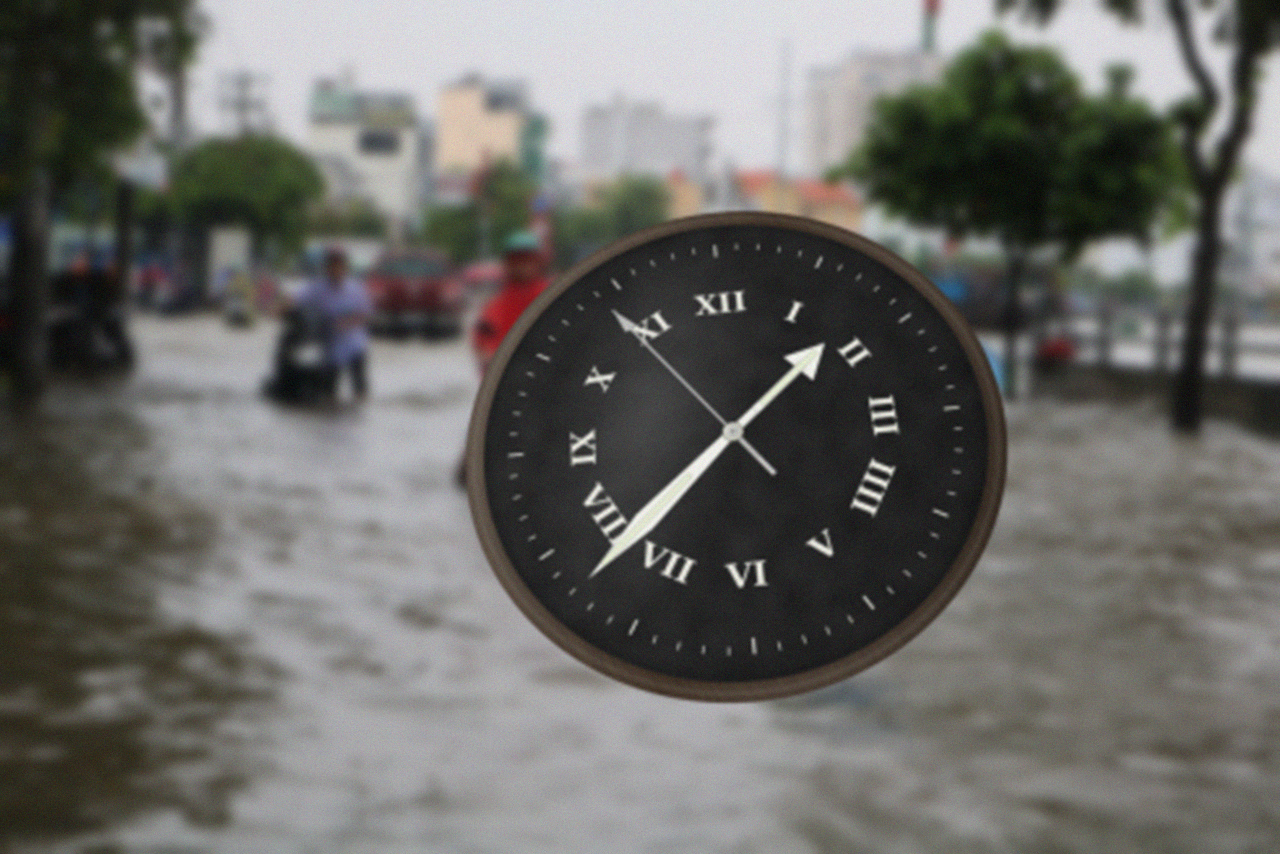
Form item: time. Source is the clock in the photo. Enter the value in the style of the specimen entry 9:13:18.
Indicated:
1:37:54
